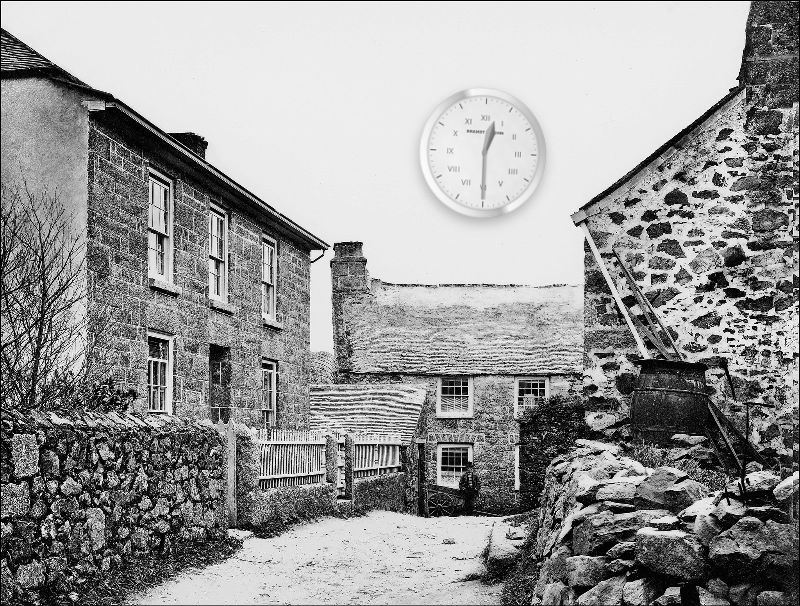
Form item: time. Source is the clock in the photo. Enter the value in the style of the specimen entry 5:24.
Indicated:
12:30
